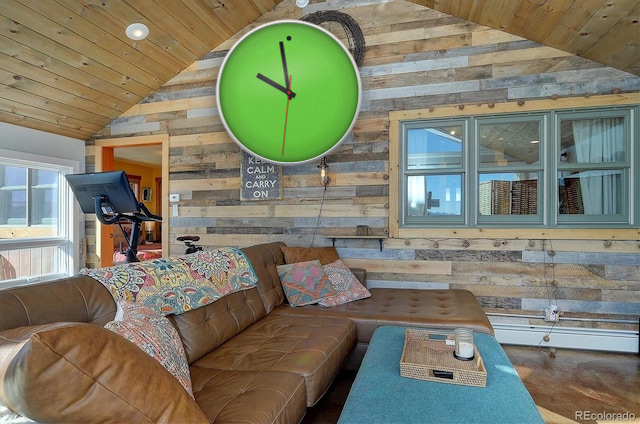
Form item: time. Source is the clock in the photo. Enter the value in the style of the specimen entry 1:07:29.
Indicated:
9:58:31
